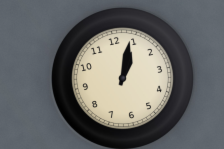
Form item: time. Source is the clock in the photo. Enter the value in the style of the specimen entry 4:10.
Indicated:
1:04
